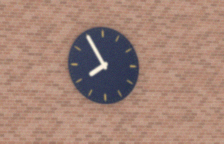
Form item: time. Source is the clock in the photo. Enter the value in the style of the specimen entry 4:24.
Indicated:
7:55
